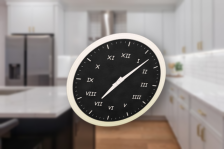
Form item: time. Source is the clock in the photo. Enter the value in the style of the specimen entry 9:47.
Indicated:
7:07
